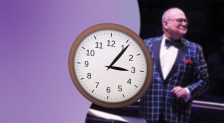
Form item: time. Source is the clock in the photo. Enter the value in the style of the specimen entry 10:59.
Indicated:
3:06
